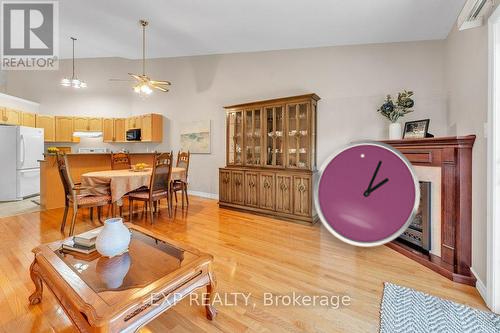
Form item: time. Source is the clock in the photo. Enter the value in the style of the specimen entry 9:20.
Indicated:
2:05
